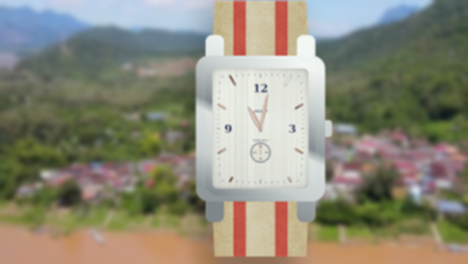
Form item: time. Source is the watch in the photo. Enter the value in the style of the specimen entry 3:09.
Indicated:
11:02
